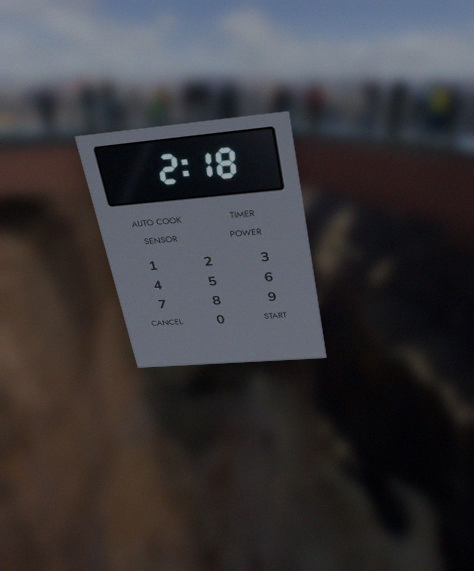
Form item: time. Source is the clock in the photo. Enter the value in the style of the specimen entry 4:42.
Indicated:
2:18
